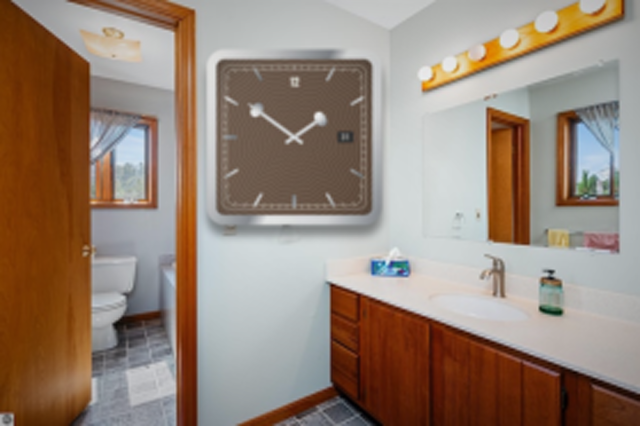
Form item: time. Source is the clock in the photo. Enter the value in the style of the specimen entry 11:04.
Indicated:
1:51
